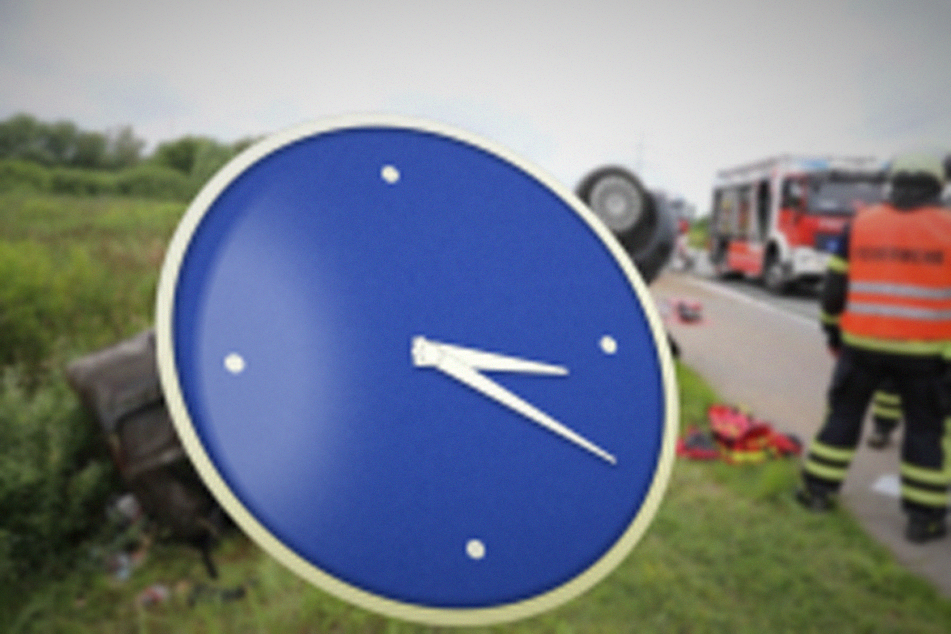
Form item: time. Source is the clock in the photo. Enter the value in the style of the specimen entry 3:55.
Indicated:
3:21
